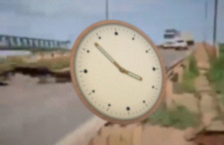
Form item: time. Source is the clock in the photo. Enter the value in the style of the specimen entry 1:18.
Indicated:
3:53
